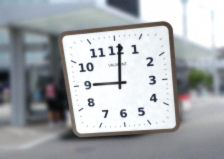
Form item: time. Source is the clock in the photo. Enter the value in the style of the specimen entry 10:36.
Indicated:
9:01
